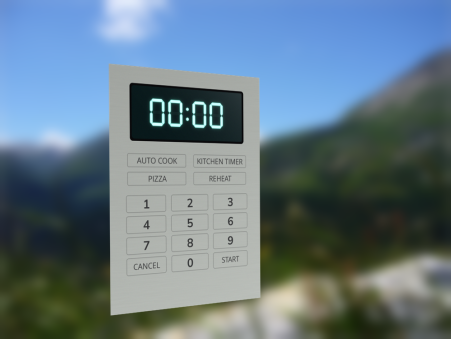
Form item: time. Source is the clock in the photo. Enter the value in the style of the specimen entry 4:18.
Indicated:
0:00
